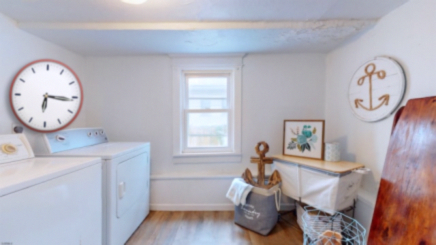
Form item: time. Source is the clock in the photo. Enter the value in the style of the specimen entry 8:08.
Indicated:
6:16
